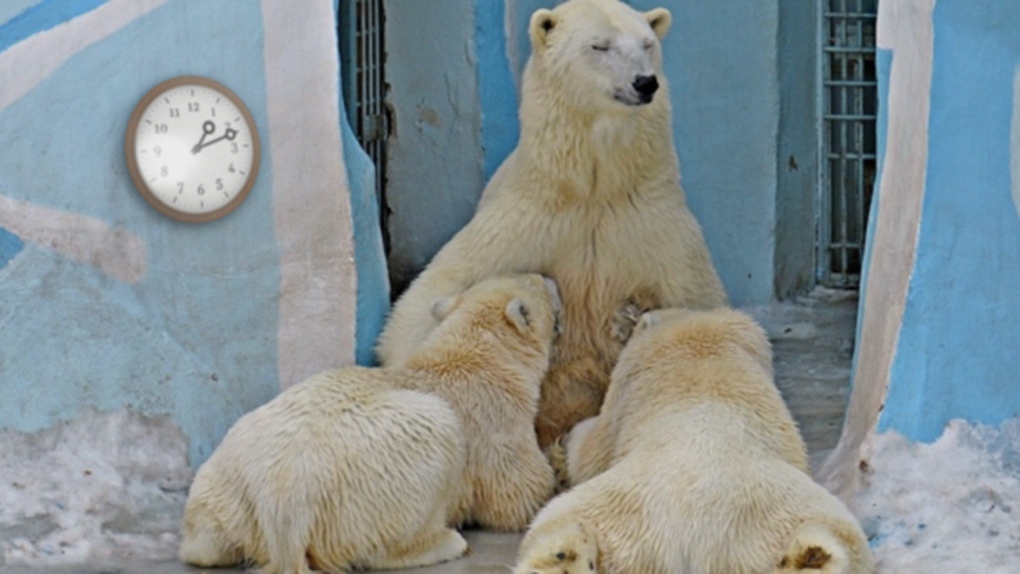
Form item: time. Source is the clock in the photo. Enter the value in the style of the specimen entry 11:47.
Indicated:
1:12
